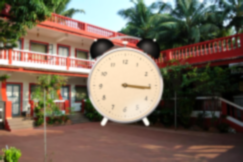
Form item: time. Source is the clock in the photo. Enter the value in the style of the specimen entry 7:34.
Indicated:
3:16
